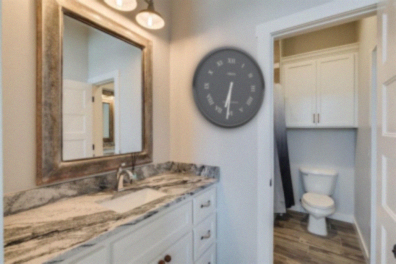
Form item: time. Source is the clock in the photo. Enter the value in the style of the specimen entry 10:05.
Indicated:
6:31
